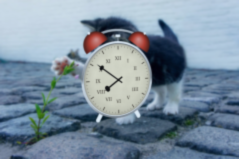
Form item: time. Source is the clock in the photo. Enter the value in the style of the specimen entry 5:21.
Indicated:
7:51
